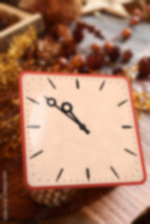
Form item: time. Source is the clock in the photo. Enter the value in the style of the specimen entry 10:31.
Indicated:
10:52
